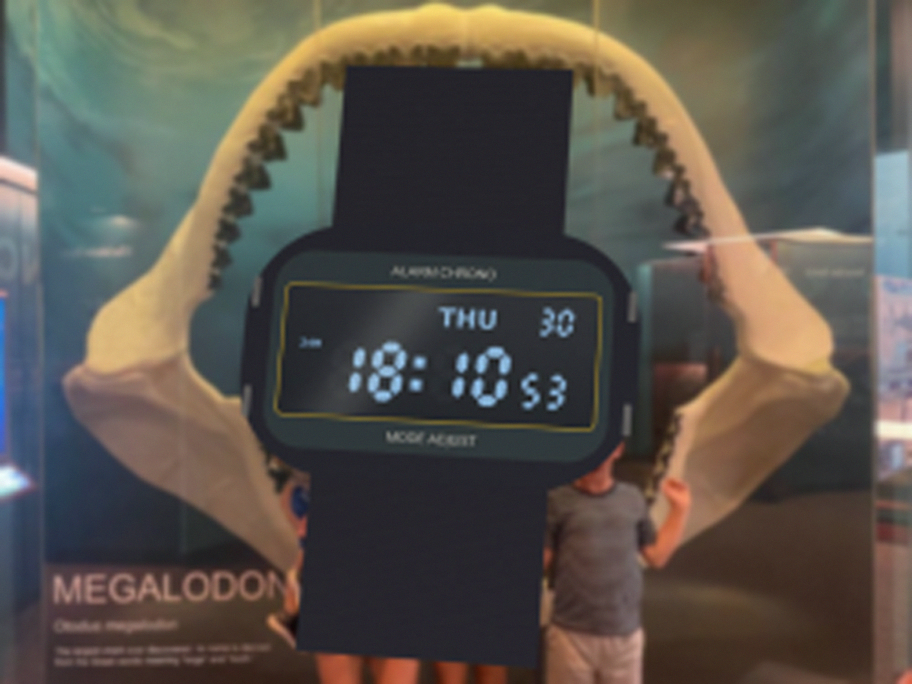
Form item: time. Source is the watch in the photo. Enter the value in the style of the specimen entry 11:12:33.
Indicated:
18:10:53
